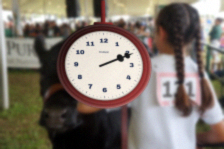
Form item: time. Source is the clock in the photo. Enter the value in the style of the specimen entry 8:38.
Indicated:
2:11
